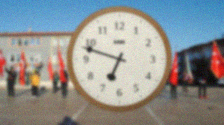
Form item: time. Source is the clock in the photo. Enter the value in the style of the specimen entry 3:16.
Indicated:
6:48
